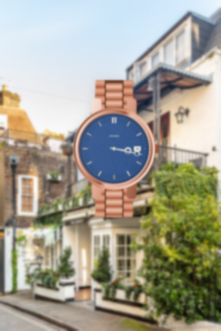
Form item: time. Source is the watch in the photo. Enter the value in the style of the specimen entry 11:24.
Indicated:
3:17
